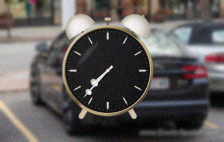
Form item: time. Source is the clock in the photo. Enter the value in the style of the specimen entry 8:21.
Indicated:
7:37
